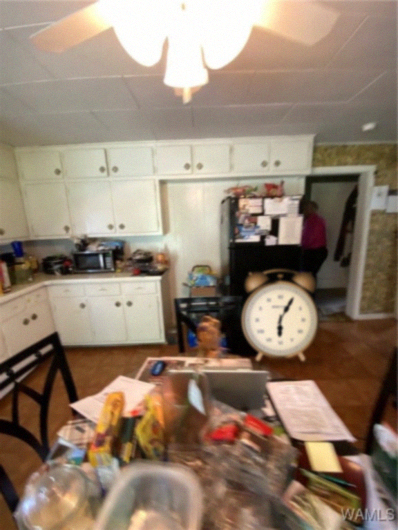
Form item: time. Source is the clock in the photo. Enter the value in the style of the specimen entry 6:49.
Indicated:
6:05
